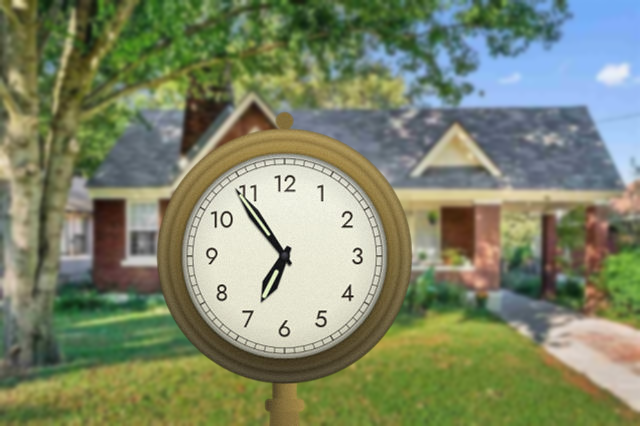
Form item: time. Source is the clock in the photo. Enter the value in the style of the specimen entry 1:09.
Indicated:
6:54
